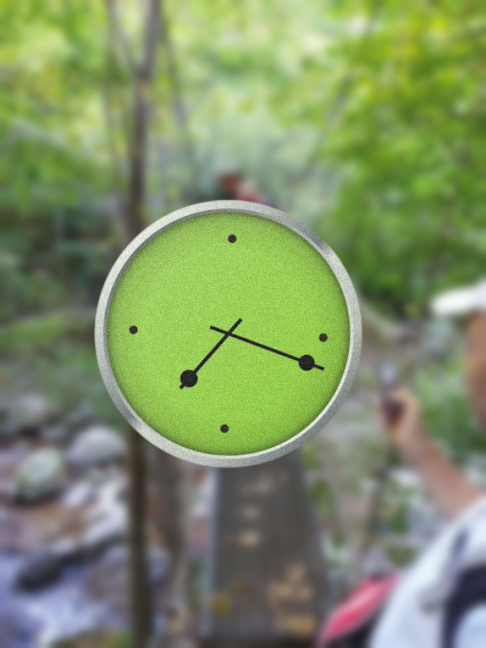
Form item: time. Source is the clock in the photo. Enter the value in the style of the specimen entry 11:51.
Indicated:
7:18
